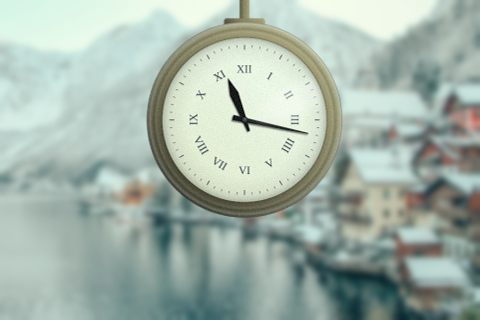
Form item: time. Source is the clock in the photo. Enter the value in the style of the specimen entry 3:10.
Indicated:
11:17
